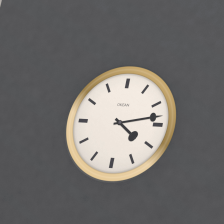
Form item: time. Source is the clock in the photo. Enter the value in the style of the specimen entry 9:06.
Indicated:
4:13
